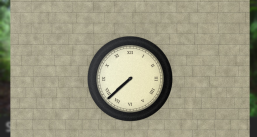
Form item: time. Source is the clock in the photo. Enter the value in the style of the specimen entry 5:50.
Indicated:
7:38
